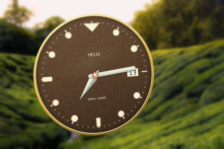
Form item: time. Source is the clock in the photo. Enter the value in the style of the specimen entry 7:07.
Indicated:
7:14
